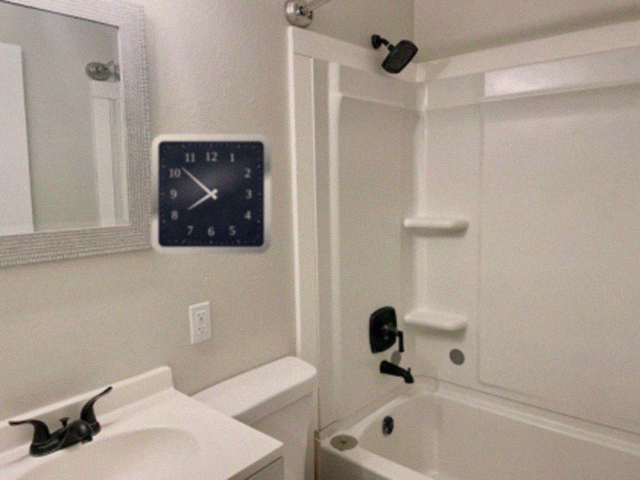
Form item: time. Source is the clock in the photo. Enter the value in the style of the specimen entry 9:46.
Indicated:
7:52
